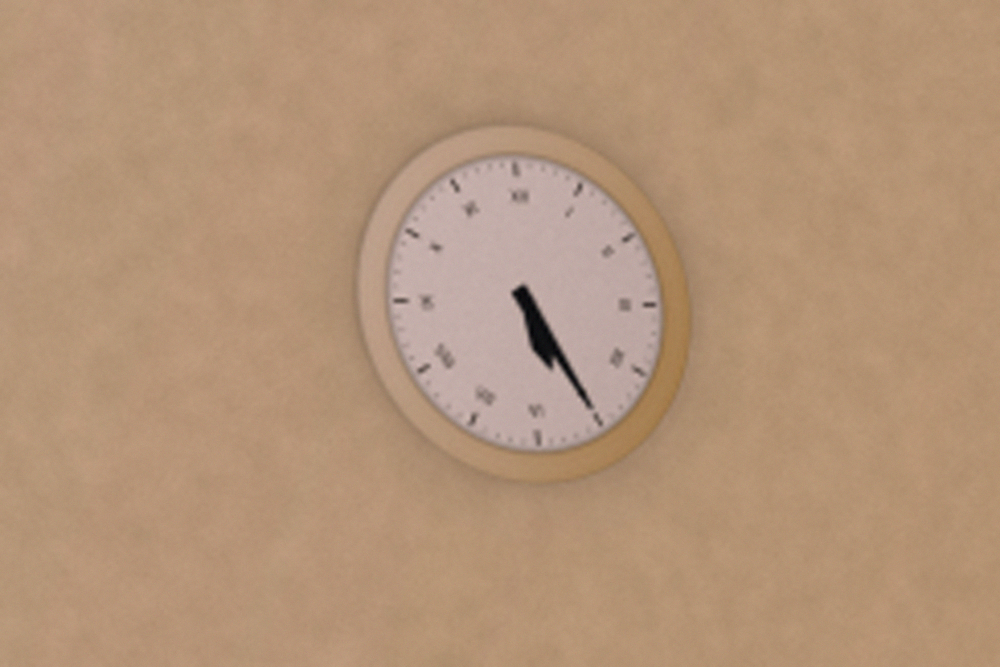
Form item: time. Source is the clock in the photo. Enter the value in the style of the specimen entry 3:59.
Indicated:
5:25
